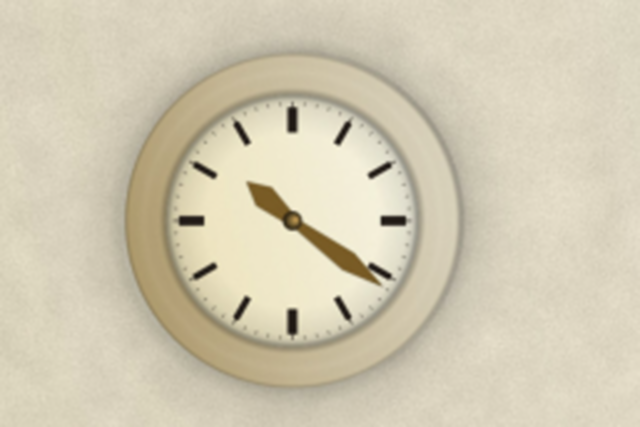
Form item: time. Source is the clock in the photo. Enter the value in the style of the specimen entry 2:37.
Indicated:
10:21
